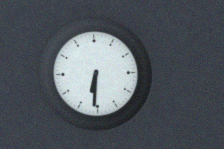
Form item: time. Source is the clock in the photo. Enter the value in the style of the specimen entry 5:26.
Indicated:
6:31
